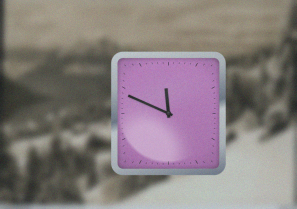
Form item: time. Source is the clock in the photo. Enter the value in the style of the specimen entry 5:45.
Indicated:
11:49
